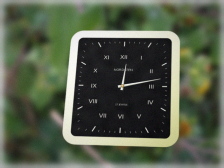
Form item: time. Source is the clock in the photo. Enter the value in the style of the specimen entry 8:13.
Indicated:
12:13
